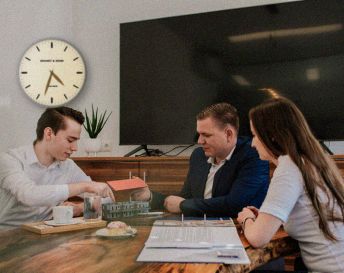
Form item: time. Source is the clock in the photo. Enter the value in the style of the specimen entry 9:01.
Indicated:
4:33
